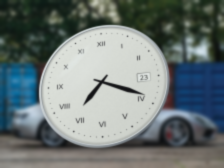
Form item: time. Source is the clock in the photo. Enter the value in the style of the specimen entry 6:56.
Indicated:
7:19
